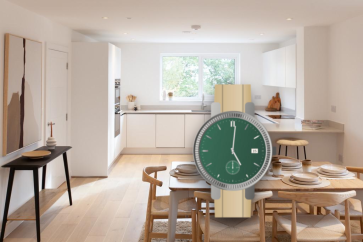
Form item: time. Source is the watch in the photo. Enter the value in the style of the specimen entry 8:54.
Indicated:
5:01
